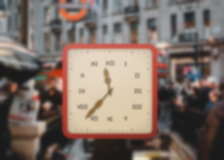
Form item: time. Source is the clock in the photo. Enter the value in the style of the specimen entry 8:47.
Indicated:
11:37
